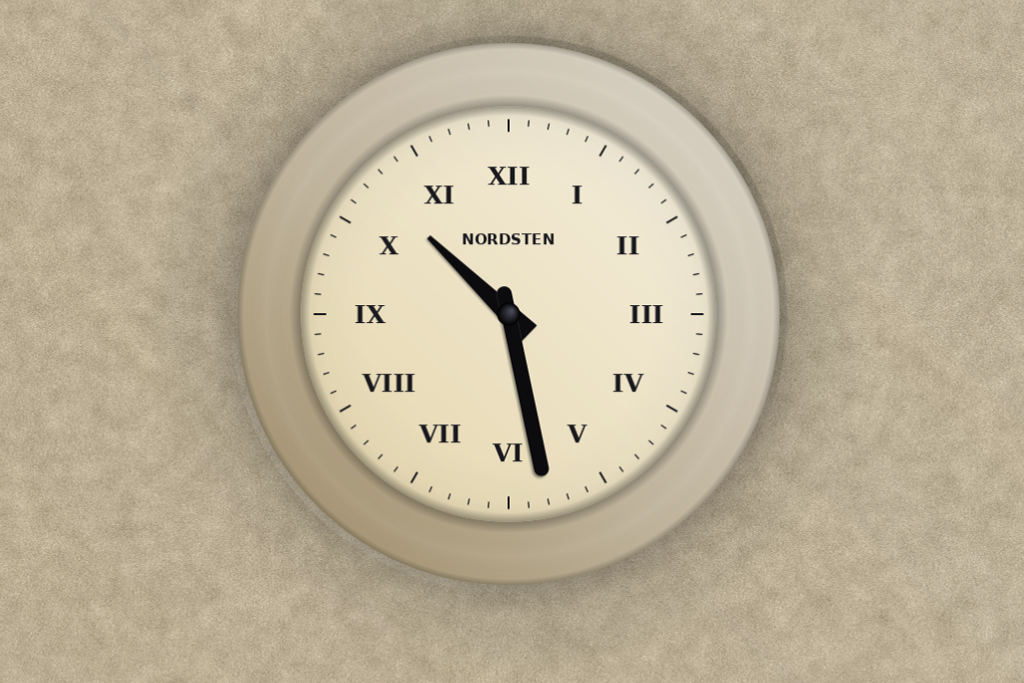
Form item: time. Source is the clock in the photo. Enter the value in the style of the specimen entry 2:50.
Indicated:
10:28
